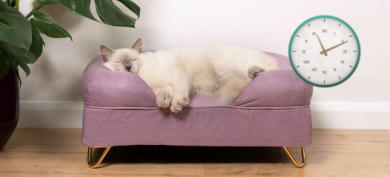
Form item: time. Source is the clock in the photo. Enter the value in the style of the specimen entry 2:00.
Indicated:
11:11
